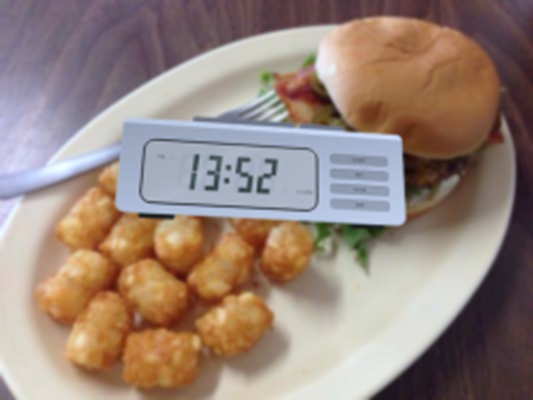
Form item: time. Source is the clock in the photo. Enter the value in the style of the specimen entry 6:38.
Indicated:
13:52
